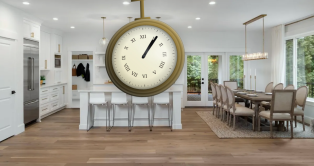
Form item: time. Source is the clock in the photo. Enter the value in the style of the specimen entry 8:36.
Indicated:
1:06
